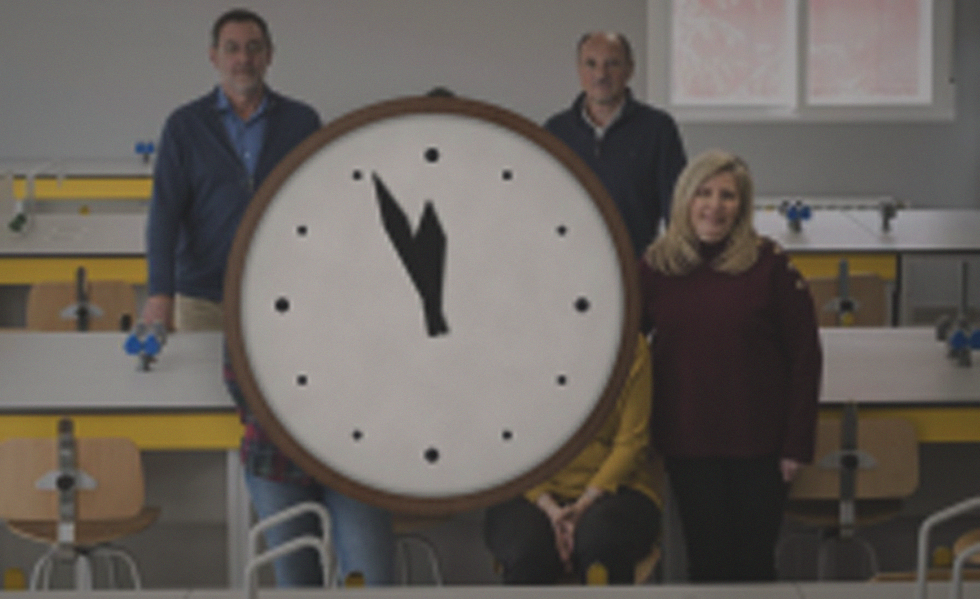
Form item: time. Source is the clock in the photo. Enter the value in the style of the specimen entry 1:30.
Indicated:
11:56
